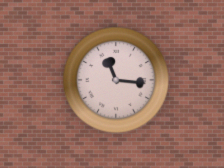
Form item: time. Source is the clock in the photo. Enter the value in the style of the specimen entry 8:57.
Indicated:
11:16
